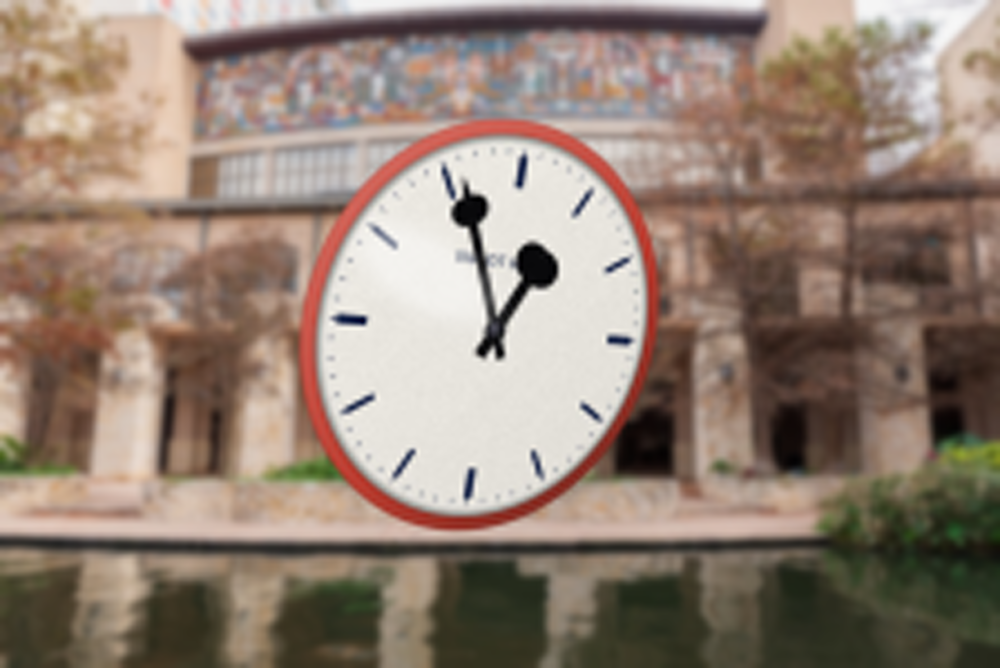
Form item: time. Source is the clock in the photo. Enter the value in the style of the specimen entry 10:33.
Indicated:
12:56
